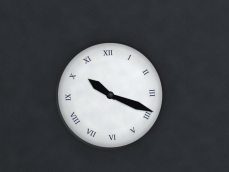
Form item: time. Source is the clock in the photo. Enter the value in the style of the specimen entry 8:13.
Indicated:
10:19
